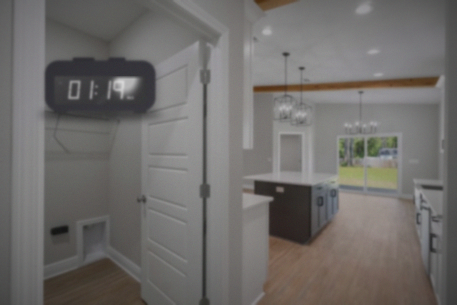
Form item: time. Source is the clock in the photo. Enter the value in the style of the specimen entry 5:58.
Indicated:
1:19
